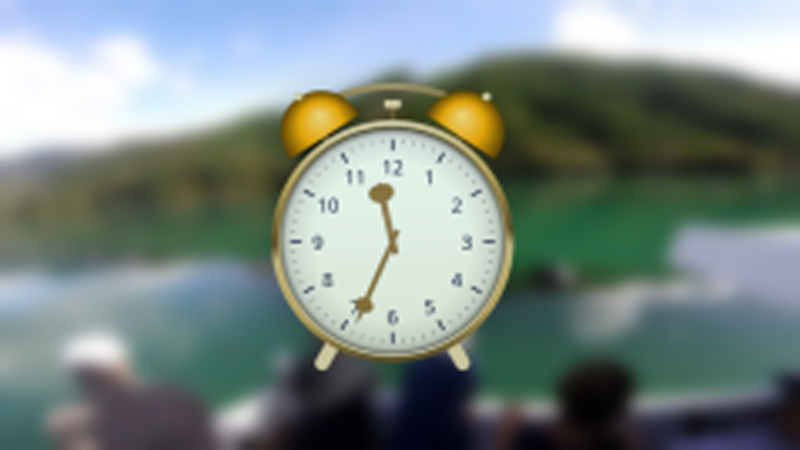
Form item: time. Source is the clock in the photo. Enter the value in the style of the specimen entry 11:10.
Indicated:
11:34
